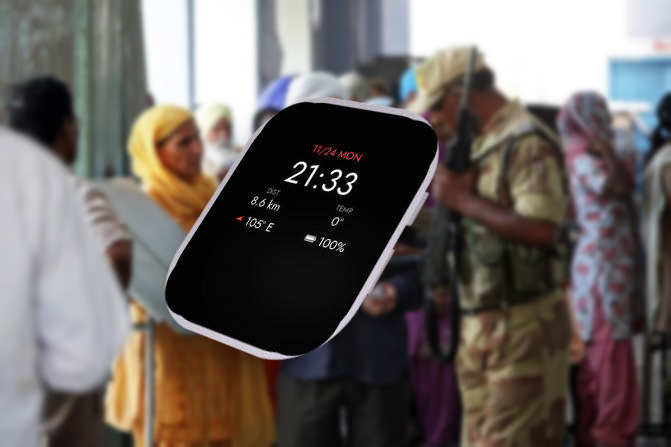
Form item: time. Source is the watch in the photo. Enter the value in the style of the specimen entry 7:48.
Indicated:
21:33
